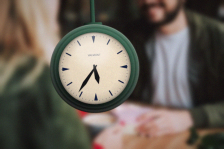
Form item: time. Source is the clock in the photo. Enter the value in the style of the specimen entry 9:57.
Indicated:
5:36
